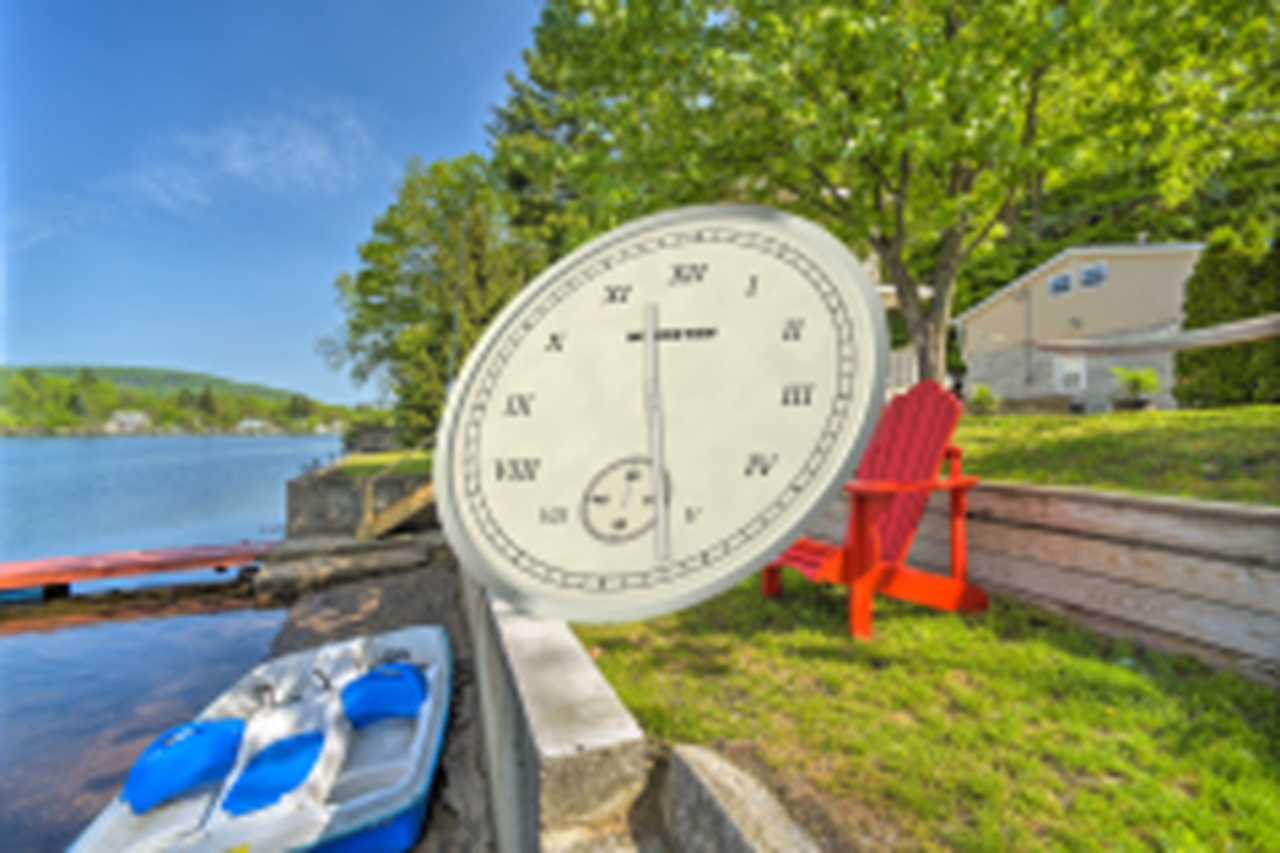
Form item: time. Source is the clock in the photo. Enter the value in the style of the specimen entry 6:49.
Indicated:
11:27
